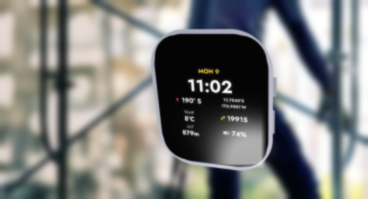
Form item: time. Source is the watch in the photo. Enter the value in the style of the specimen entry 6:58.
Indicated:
11:02
